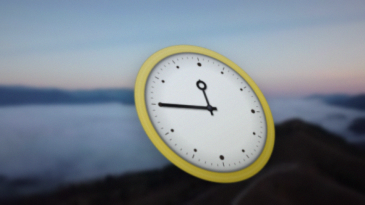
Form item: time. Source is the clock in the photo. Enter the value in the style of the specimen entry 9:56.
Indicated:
11:45
